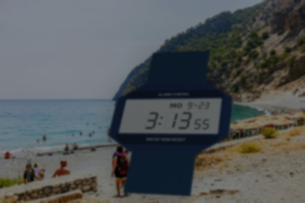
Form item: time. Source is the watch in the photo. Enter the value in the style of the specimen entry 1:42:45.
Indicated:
3:13:55
